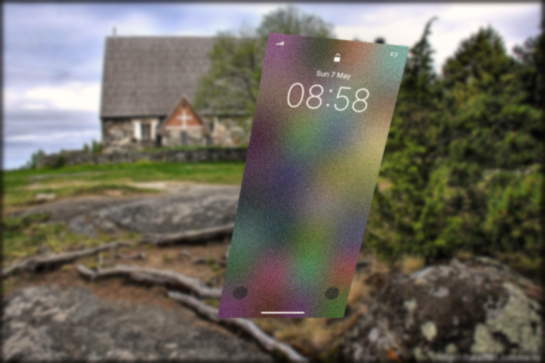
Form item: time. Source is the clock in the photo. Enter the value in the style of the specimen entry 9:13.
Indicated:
8:58
